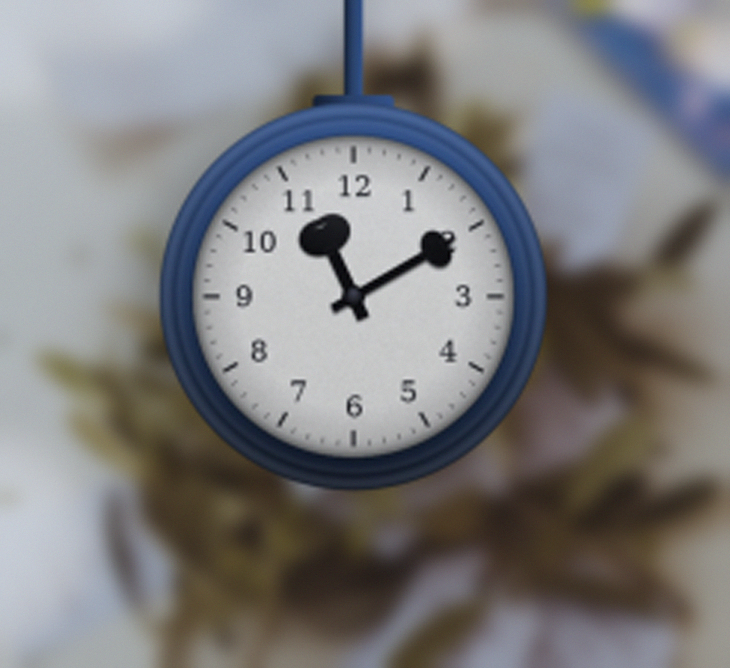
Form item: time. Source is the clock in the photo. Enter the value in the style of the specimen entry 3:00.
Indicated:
11:10
